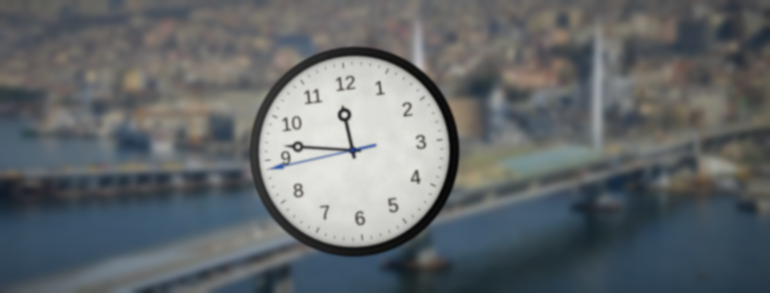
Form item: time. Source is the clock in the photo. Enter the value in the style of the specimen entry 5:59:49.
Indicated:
11:46:44
